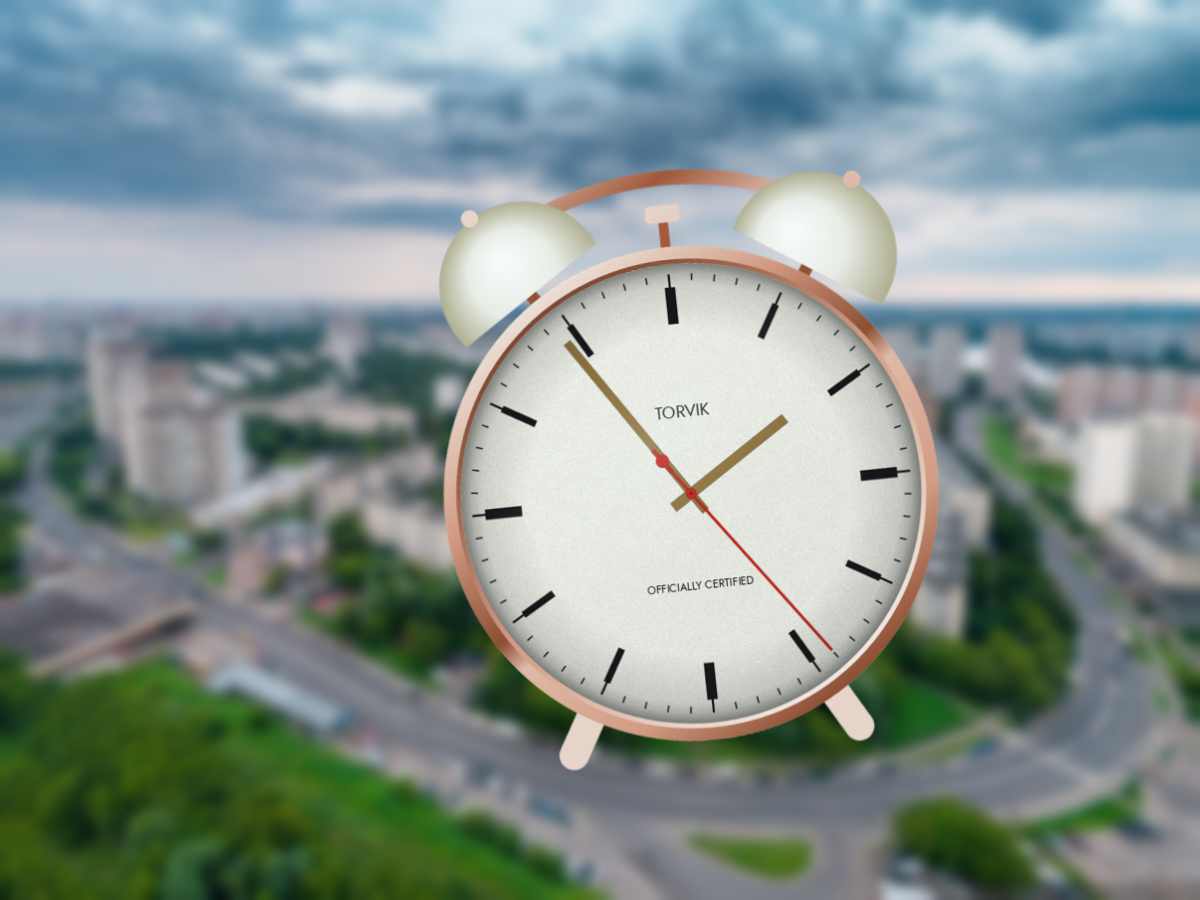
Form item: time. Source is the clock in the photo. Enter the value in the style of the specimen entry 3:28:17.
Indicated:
1:54:24
